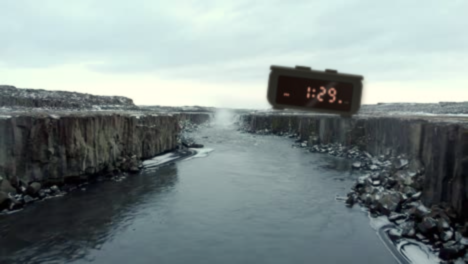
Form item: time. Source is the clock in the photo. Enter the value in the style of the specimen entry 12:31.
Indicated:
1:29
